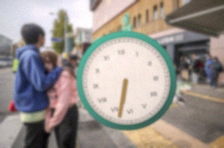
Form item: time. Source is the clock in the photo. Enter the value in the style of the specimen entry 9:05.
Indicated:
6:33
